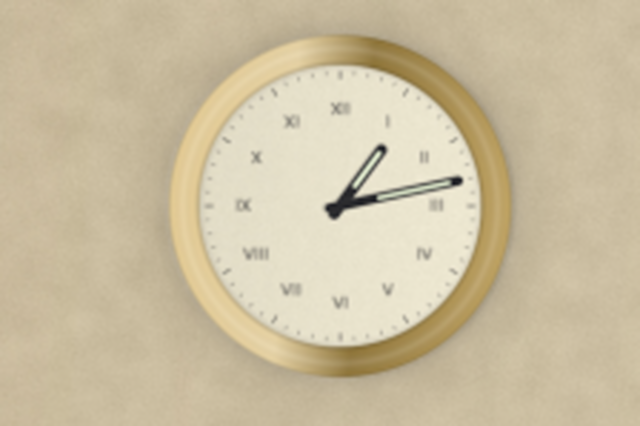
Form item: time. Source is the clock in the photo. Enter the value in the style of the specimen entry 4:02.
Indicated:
1:13
